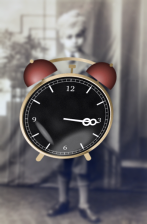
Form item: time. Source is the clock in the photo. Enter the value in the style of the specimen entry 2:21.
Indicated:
3:16
